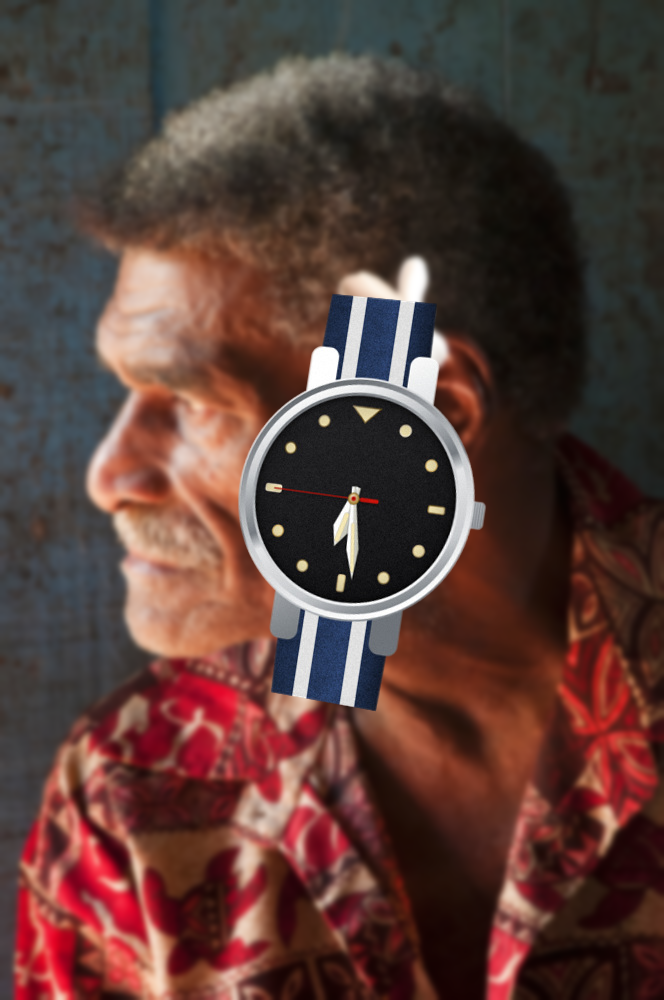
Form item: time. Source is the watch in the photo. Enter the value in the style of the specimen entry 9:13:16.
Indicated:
6:28:45
